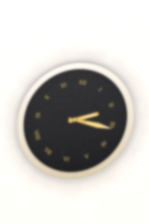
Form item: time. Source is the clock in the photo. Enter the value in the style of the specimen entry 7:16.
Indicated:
2:16
